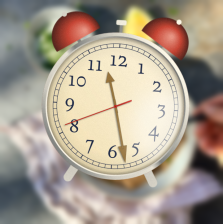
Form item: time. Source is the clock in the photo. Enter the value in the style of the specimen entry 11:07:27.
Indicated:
11:27:41
